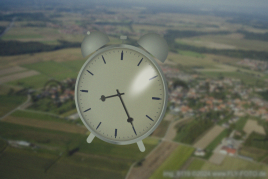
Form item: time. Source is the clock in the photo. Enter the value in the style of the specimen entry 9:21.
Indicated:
8:25
